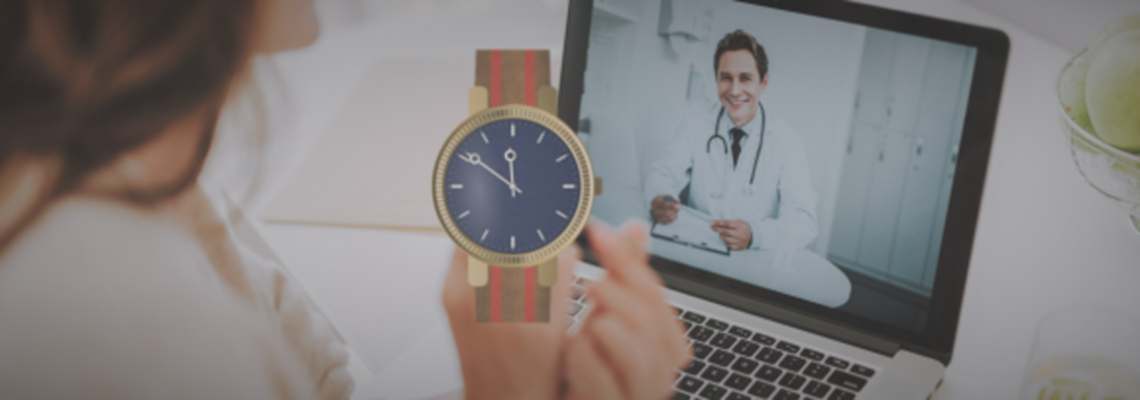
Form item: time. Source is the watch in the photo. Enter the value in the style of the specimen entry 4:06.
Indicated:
11:51
